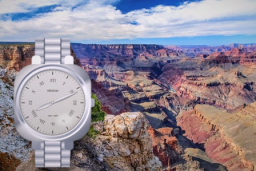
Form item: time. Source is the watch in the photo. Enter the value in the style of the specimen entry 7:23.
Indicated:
8:11
